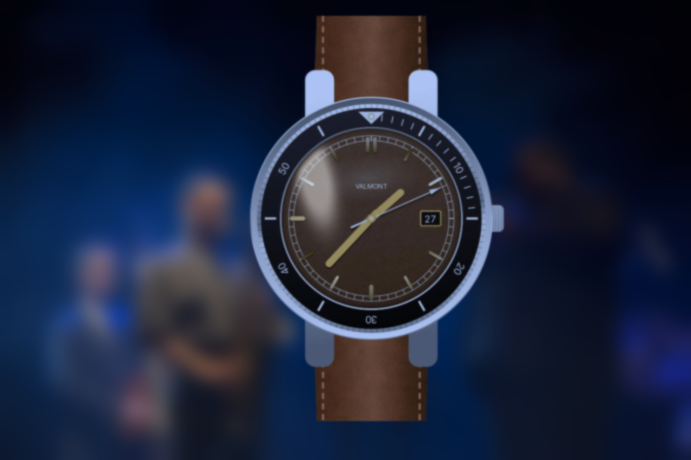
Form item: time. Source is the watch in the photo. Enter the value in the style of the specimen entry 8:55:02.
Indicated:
1:37:11
